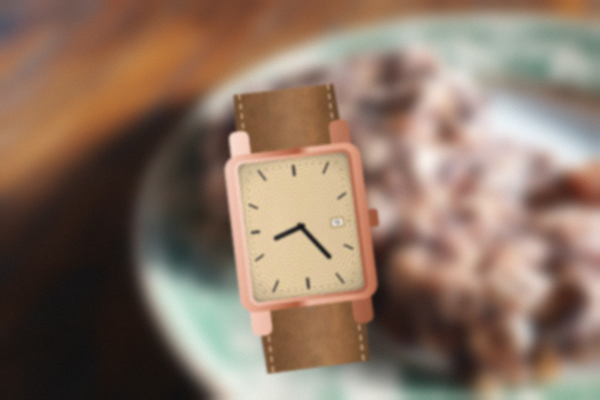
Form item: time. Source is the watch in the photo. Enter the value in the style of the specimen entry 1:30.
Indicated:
8:24
